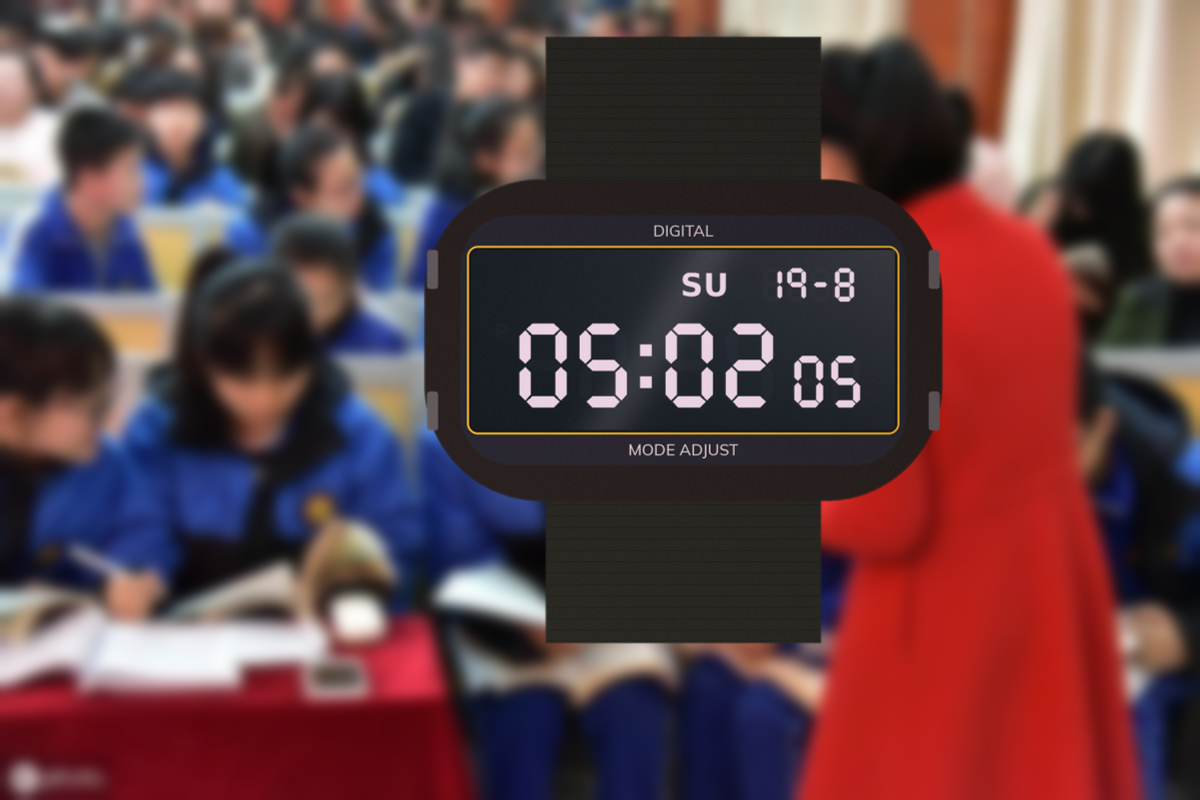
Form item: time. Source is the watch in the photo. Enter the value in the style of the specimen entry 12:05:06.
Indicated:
5:02:05
